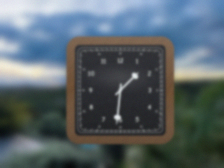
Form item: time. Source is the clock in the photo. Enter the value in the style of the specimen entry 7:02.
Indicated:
1:31
